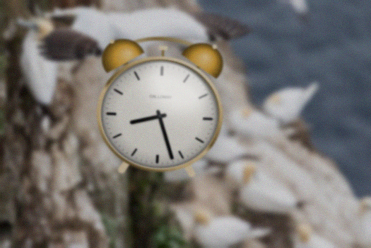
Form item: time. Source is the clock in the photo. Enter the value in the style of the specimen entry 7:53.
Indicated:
8:27
